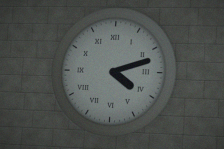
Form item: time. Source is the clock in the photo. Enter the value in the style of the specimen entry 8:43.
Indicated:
4:12
